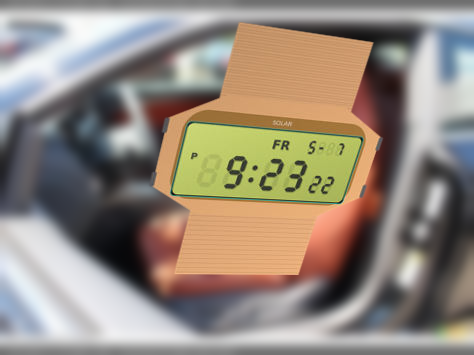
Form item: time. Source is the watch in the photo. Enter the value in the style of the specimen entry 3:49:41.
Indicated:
9:23:22
